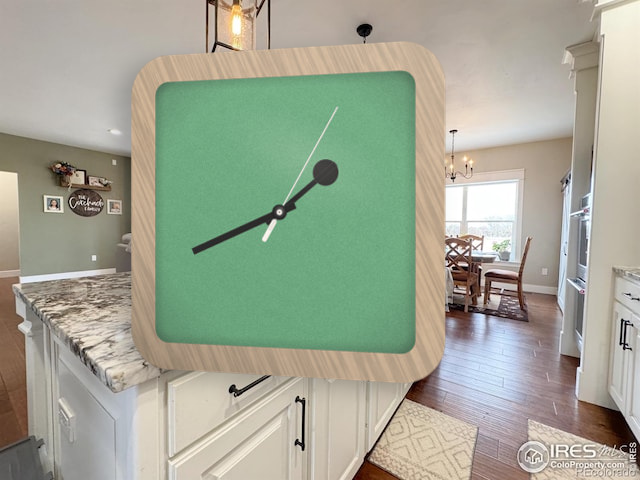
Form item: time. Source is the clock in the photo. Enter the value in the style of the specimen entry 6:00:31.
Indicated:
1:41:05
